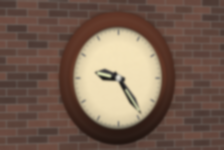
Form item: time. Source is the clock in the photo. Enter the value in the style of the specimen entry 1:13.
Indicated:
9:24
